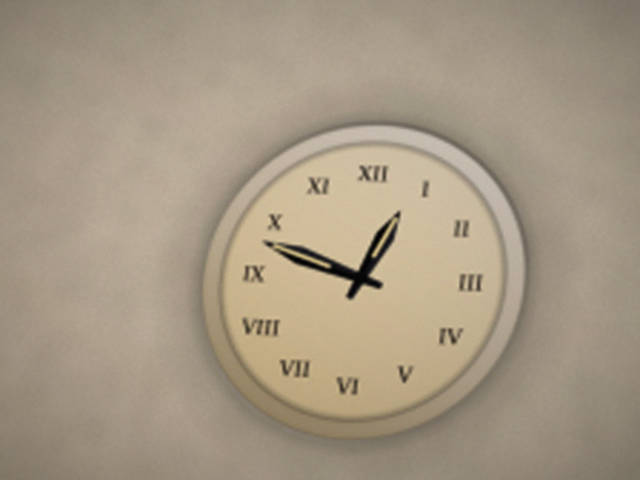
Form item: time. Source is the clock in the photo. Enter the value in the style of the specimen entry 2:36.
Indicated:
12:48
